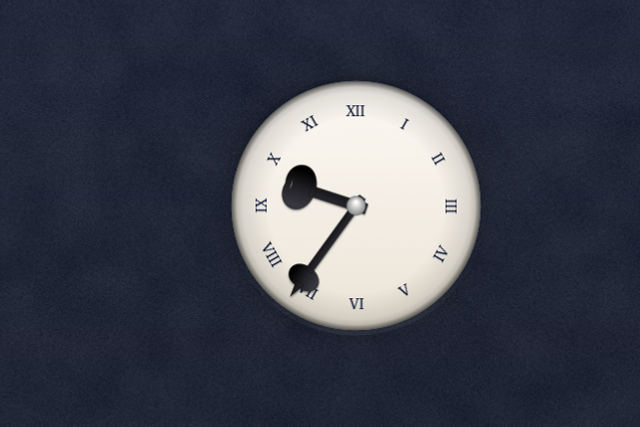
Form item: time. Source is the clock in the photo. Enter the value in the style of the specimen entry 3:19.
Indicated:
9:36
